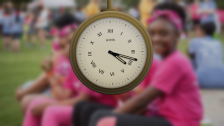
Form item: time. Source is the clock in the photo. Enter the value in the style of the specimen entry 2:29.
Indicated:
4:18
